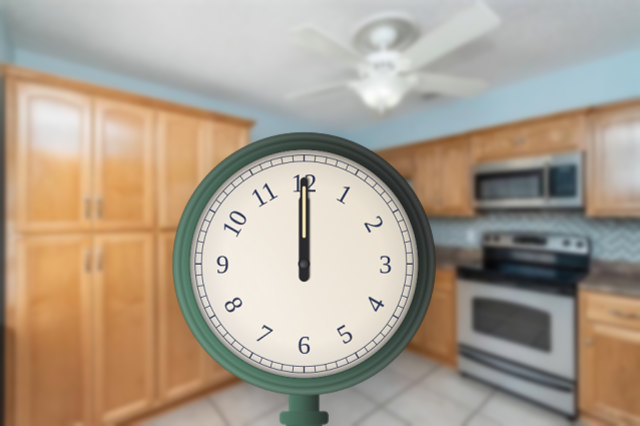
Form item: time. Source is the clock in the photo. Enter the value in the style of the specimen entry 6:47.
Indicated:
12:00
